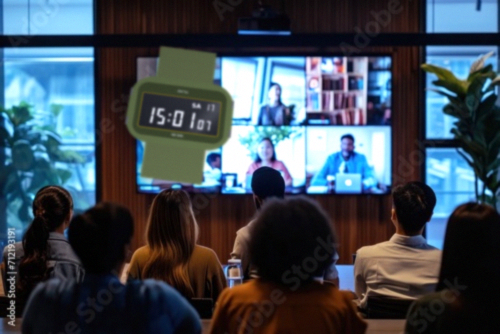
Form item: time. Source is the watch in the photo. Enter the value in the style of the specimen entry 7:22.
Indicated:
15:01
